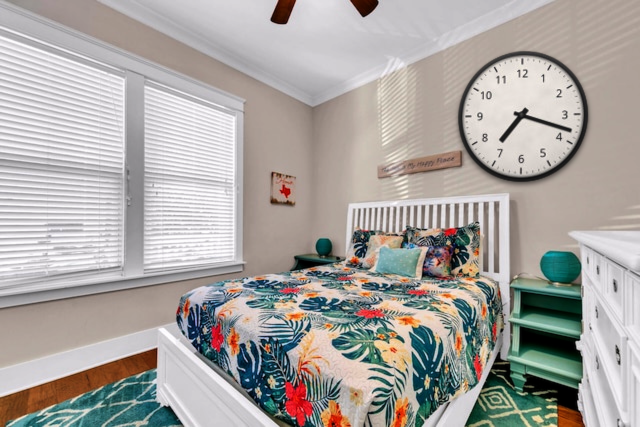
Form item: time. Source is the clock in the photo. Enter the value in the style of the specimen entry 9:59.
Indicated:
7:18
